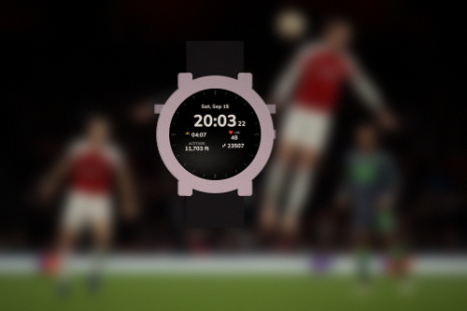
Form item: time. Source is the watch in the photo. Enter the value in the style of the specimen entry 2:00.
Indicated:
20:03
